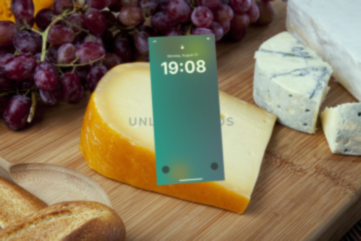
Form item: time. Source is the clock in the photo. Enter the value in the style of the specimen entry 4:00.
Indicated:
19:08
